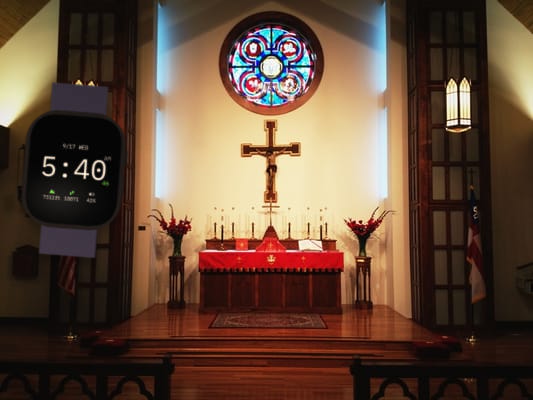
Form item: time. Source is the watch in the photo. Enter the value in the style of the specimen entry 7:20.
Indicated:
5:40
